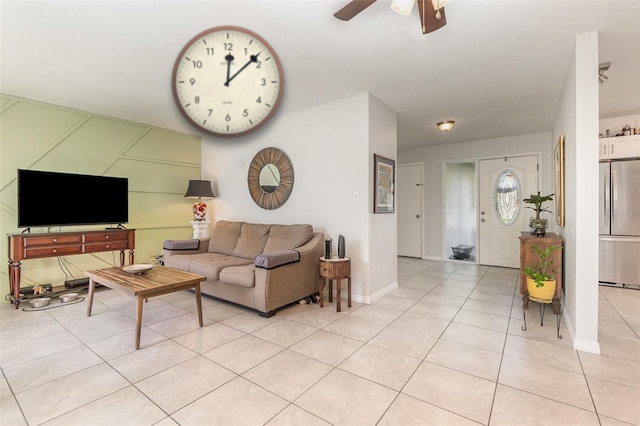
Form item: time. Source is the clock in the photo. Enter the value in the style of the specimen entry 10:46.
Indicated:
12:08
